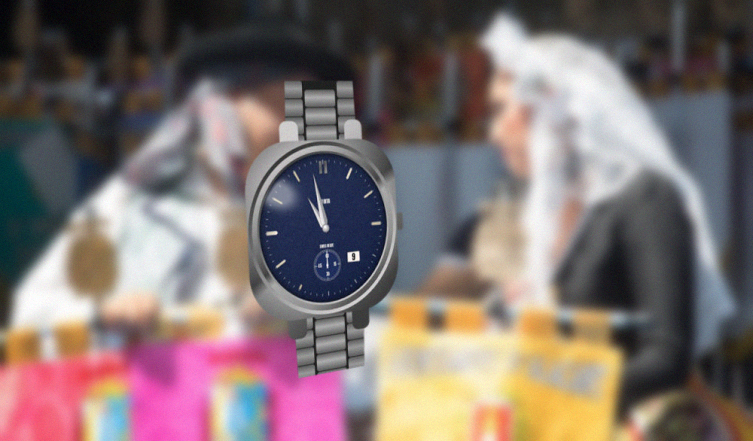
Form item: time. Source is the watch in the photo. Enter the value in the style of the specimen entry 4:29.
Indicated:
10:58
